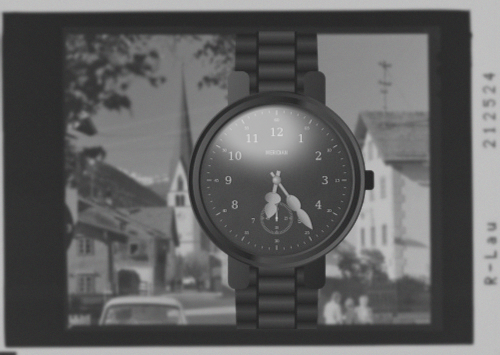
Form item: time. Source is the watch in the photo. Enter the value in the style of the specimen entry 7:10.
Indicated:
6:24
